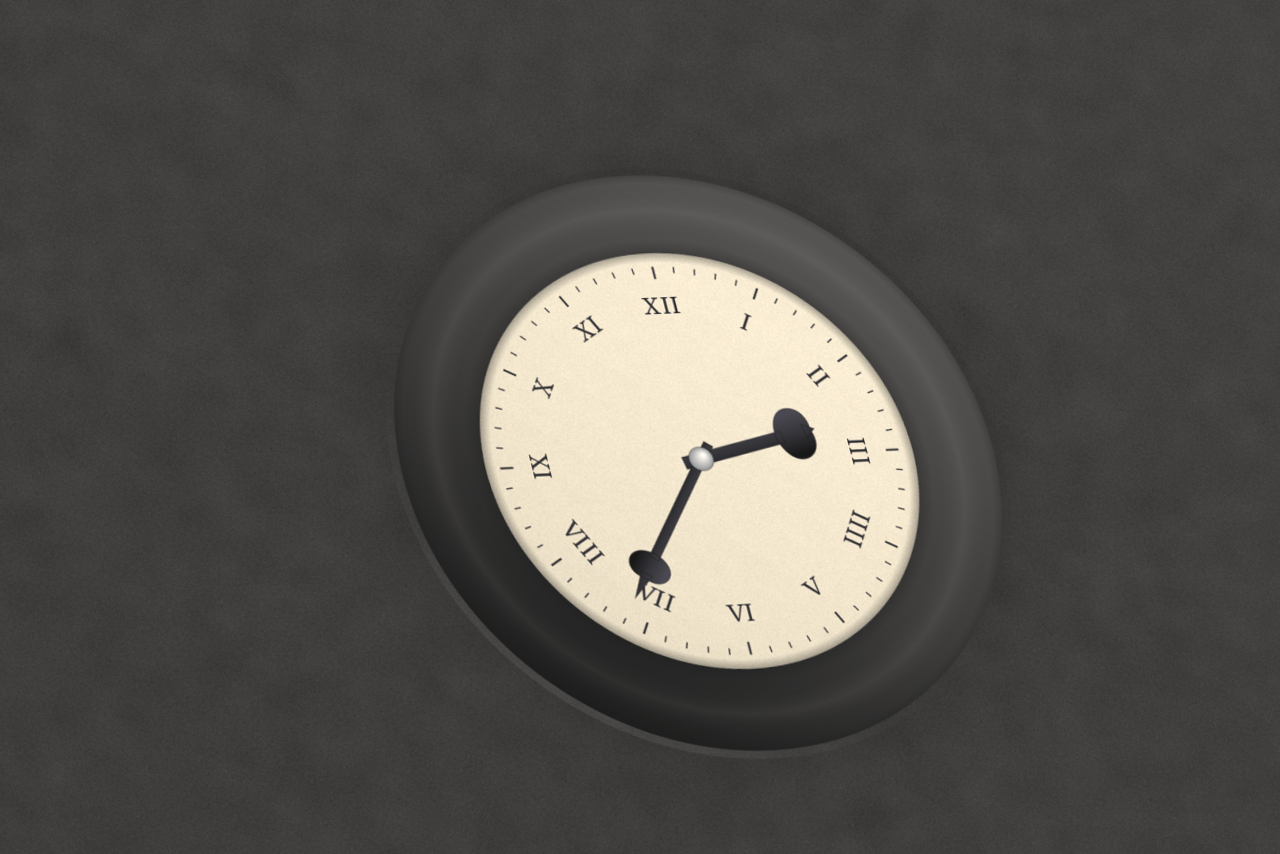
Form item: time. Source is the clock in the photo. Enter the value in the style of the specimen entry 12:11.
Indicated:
2:36
